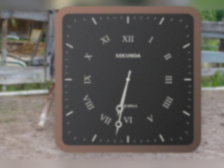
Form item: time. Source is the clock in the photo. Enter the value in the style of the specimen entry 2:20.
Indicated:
6:32
